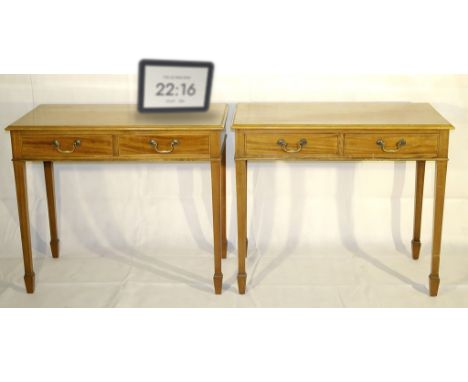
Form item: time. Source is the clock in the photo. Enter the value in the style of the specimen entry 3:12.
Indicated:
22:16
